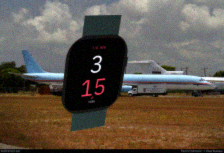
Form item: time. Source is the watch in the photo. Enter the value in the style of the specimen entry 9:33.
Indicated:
3:15
